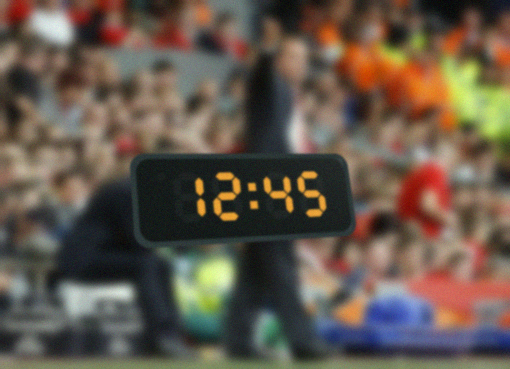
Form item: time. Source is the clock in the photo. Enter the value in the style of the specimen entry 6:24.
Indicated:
12:45
